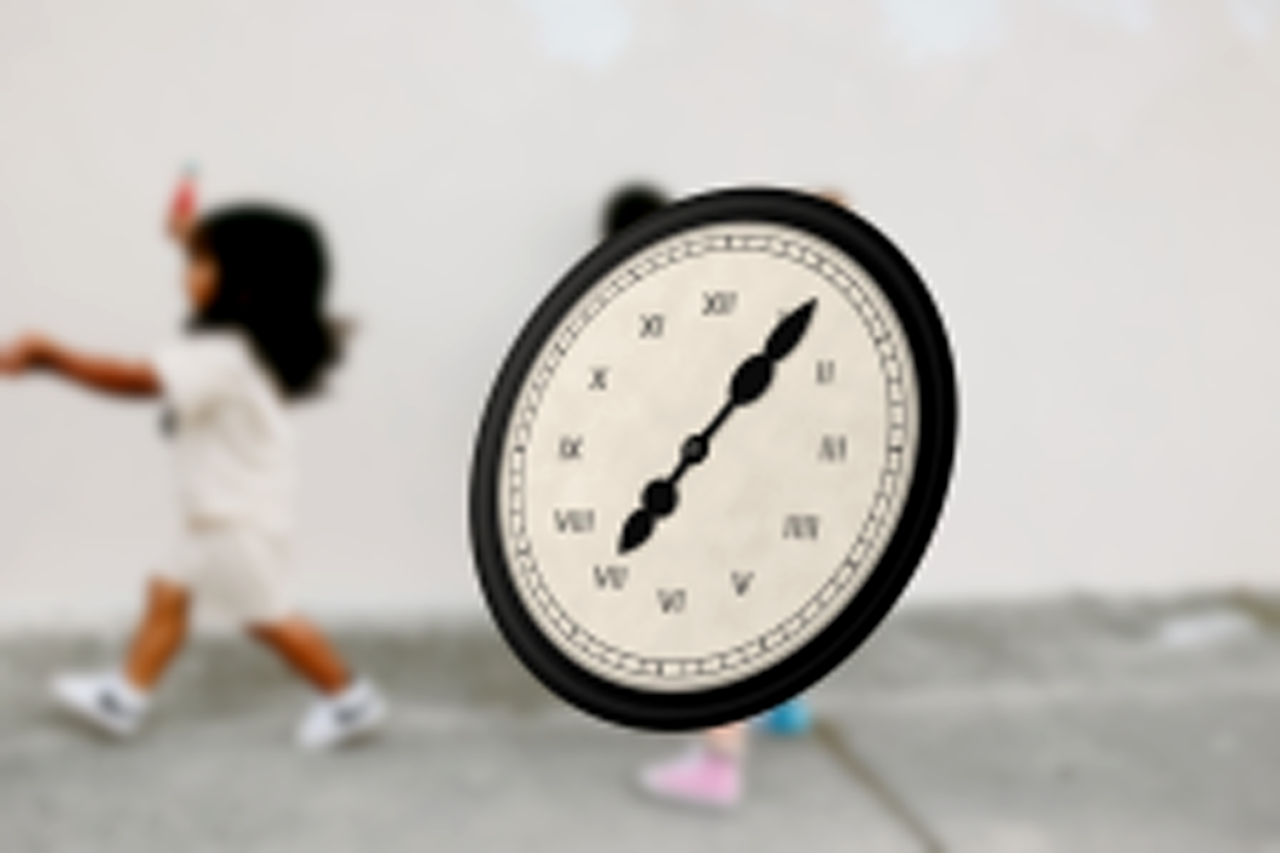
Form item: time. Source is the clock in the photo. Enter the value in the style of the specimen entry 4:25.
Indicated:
7:06
